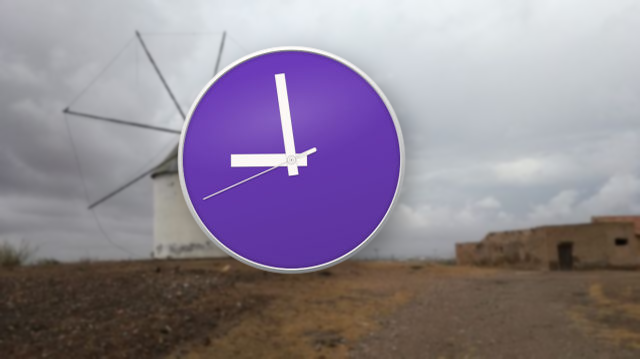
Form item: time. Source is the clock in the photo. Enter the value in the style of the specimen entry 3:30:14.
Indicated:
8:58:41
